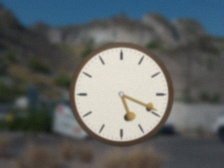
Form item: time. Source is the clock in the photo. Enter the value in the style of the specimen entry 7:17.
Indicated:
5:19
